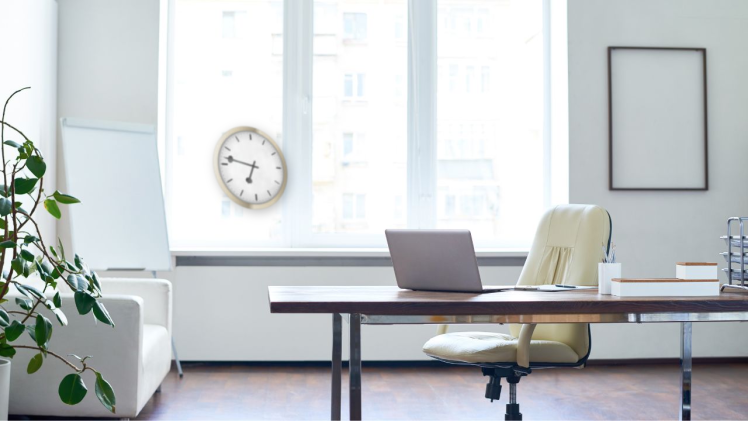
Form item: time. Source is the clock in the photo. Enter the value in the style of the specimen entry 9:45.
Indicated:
6:47
